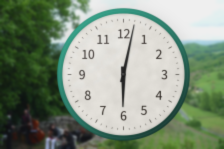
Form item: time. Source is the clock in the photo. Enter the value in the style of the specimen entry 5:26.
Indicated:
6:02
